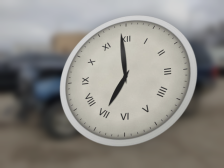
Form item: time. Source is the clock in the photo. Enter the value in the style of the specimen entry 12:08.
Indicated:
6:59
